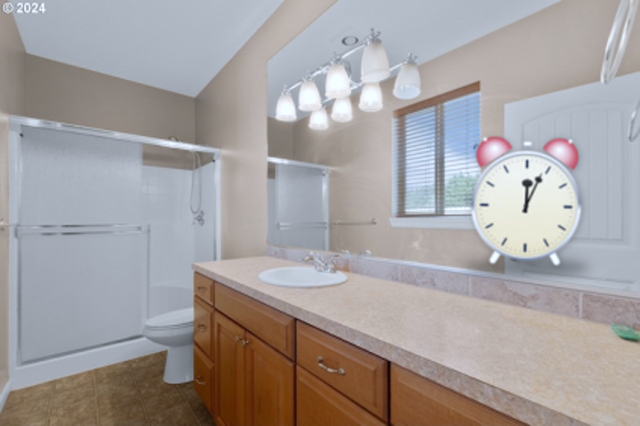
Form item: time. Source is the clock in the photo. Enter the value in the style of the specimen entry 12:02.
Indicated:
12:04
